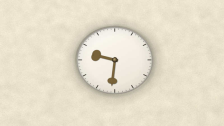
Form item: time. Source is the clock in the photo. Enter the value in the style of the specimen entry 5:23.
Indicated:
9:31
